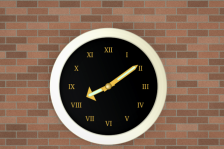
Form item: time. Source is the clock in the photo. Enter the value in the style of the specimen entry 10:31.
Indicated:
8:09
